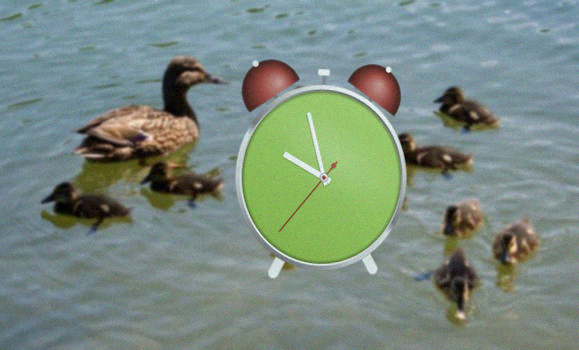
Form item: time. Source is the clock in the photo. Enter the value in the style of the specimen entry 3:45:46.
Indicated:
9:57:37
